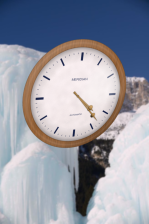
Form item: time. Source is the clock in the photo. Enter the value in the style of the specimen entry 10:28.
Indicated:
4:23
